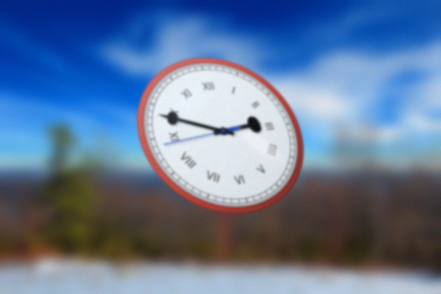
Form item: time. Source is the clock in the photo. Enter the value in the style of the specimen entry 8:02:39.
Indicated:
2:48:44
